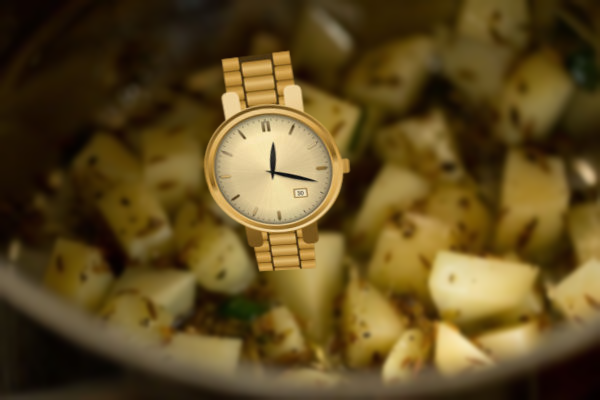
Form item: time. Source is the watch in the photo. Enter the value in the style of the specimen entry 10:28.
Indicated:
12:18
